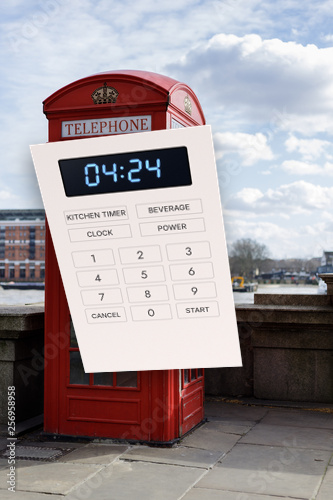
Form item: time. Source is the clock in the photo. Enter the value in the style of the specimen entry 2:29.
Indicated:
4:24
